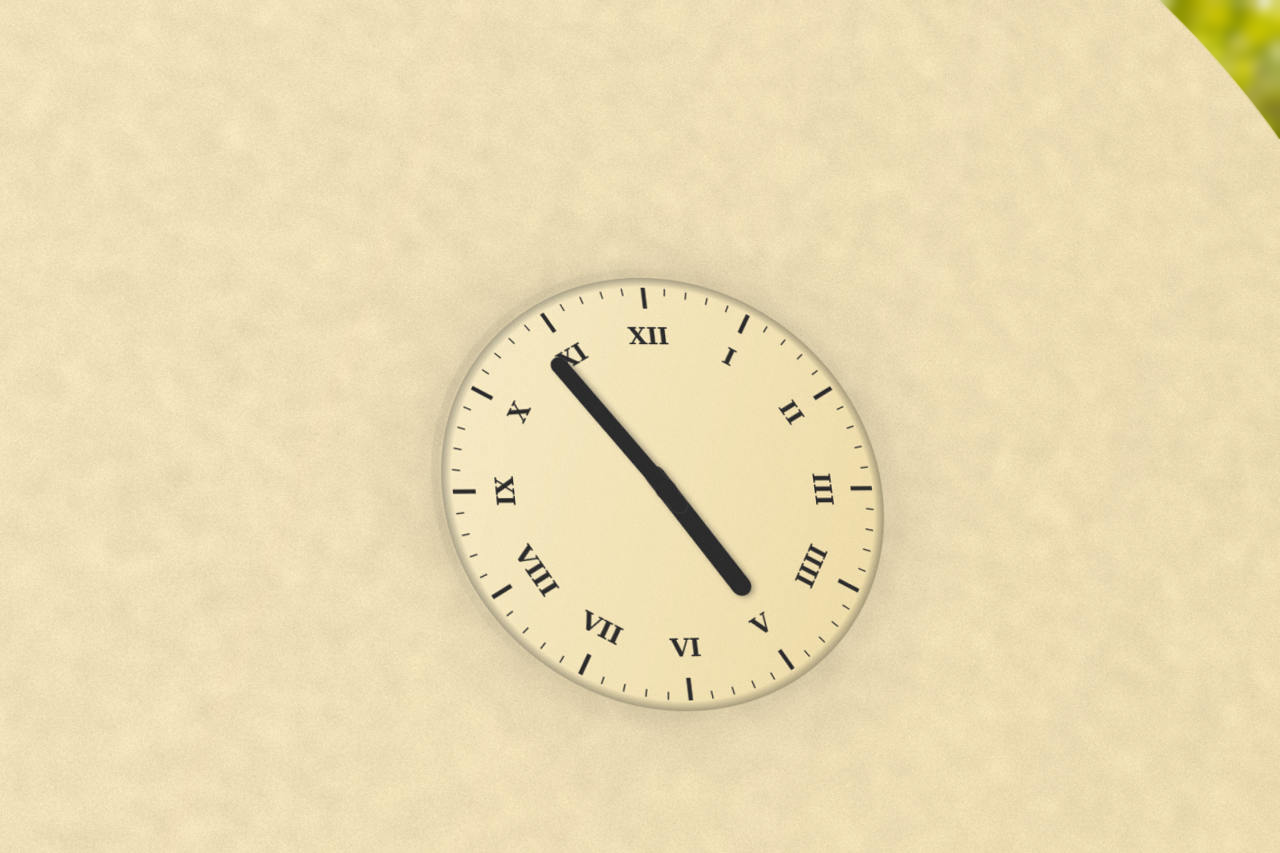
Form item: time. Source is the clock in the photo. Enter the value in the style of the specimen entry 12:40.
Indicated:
4:54
